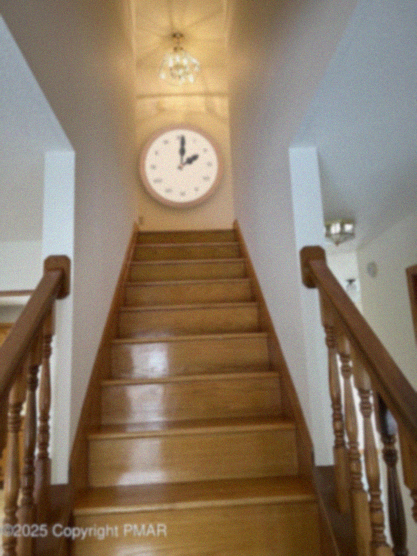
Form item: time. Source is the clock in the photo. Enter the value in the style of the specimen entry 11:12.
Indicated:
2:01
